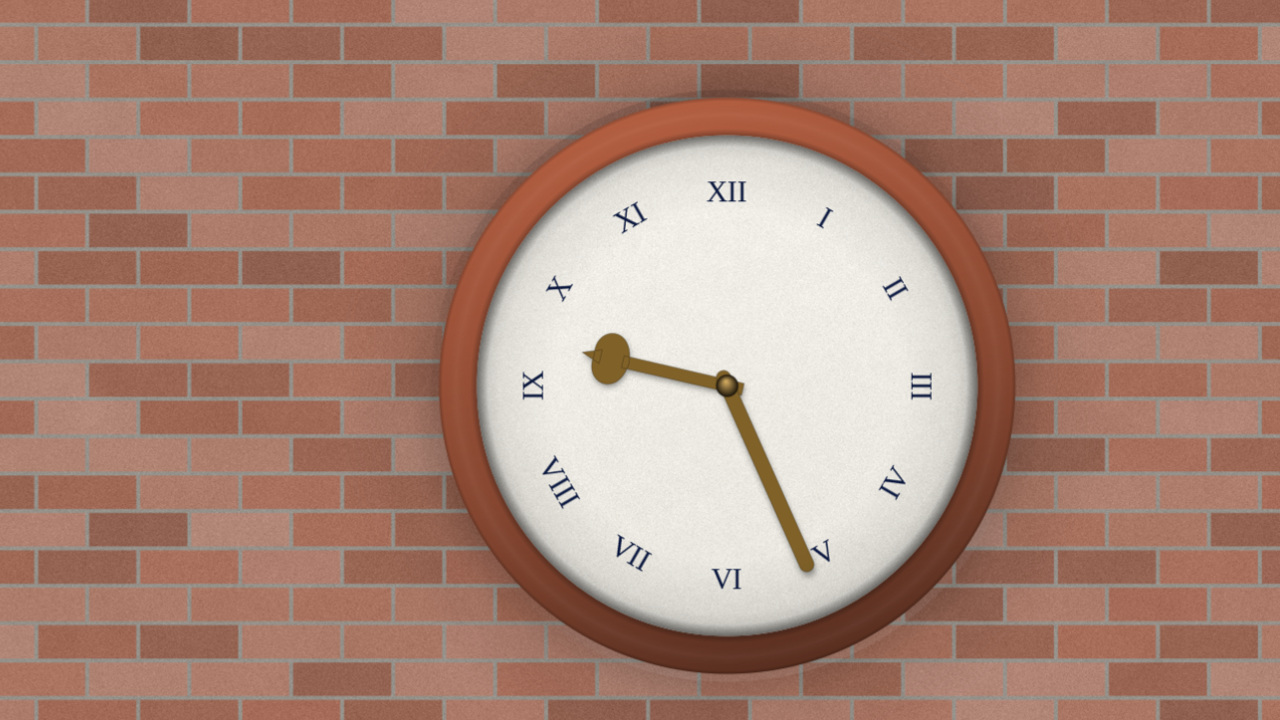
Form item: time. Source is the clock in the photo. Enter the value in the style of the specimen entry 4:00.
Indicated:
9:26
